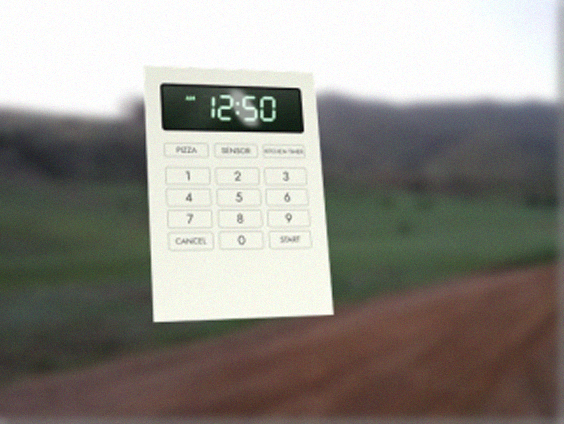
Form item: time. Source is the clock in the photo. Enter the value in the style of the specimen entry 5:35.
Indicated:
12:50
